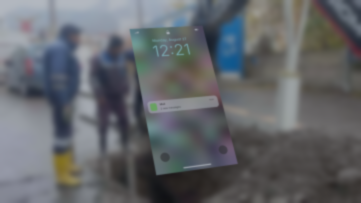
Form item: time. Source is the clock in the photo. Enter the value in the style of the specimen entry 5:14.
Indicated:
12:21
